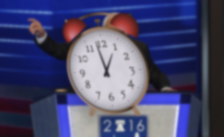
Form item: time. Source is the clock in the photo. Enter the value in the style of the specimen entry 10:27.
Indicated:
12:58
